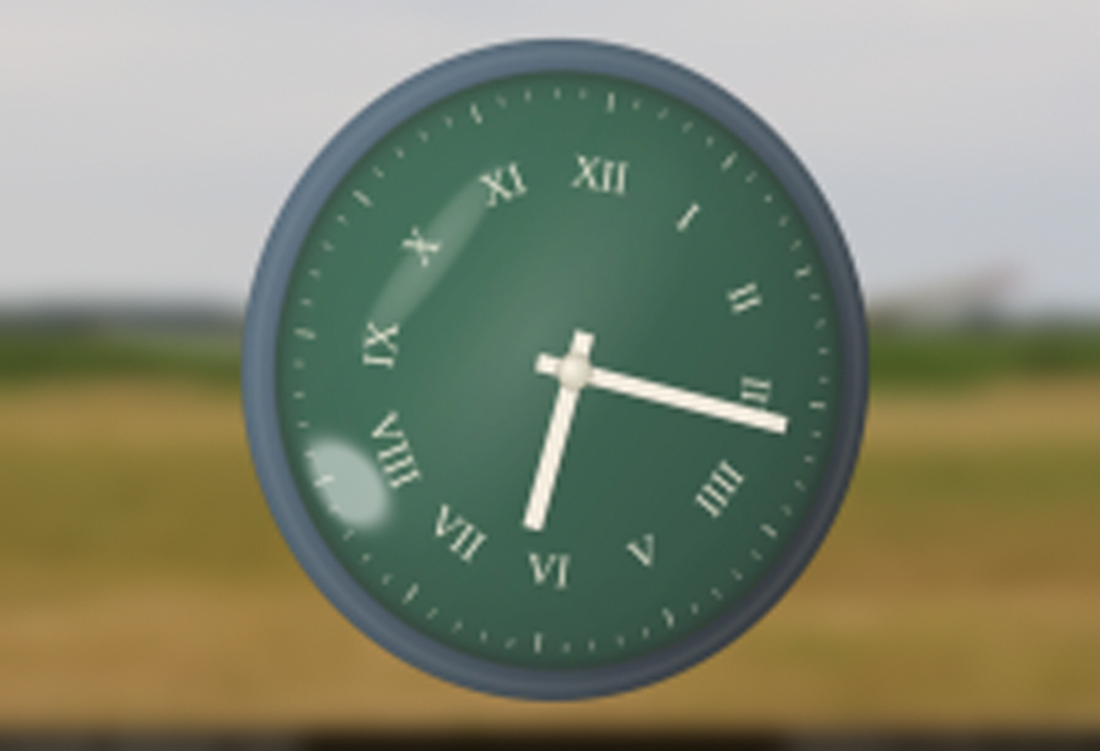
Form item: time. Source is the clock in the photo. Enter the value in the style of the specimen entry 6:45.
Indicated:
6:16
